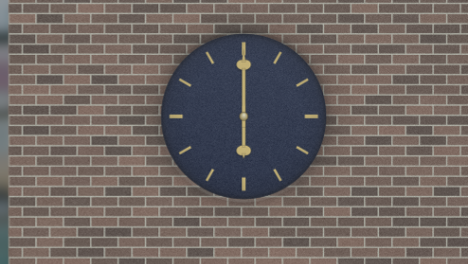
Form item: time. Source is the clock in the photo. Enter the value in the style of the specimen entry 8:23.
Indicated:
6:00
